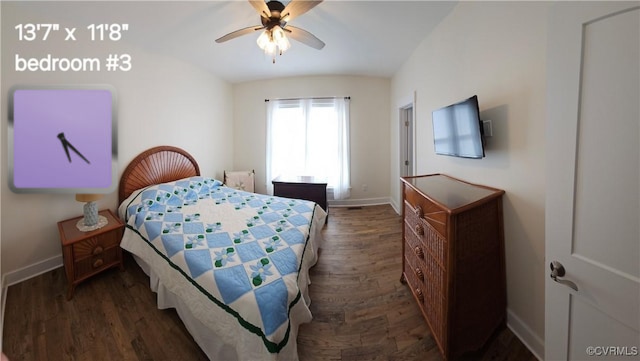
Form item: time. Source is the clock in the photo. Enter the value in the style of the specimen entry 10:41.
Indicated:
5:22
